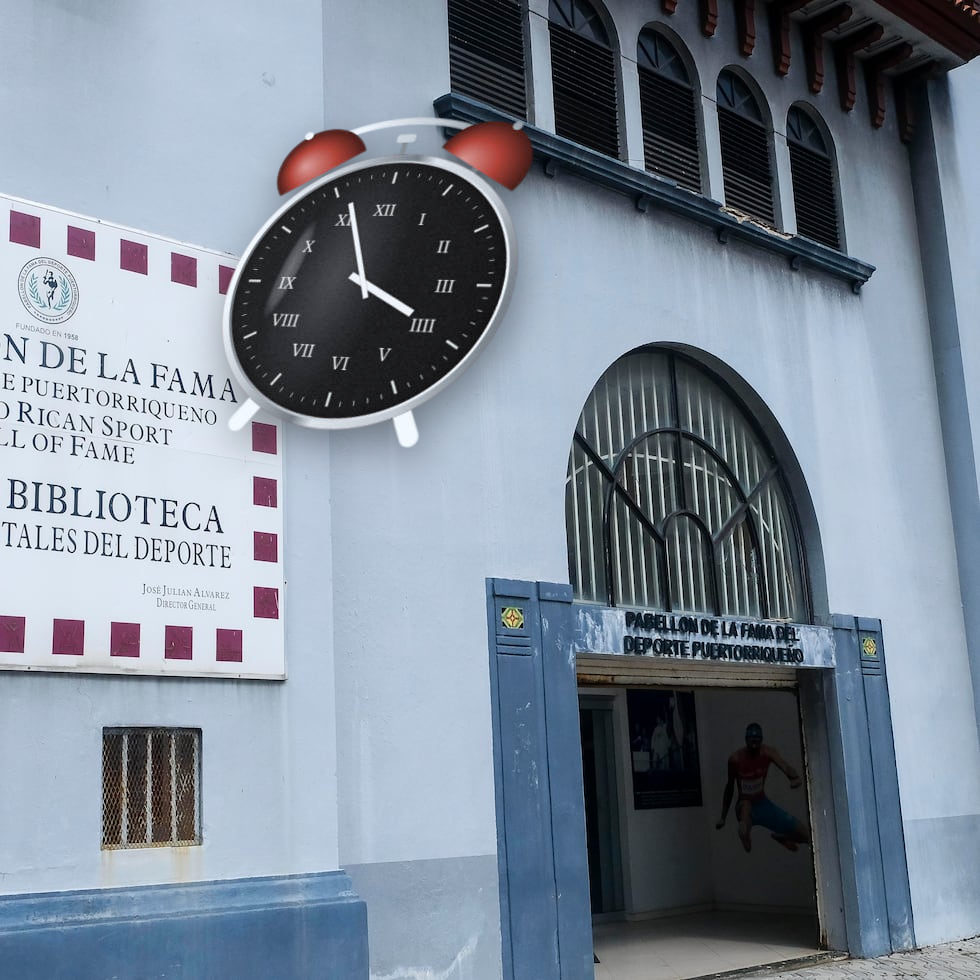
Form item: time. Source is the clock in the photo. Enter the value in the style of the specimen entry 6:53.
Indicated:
3:56
